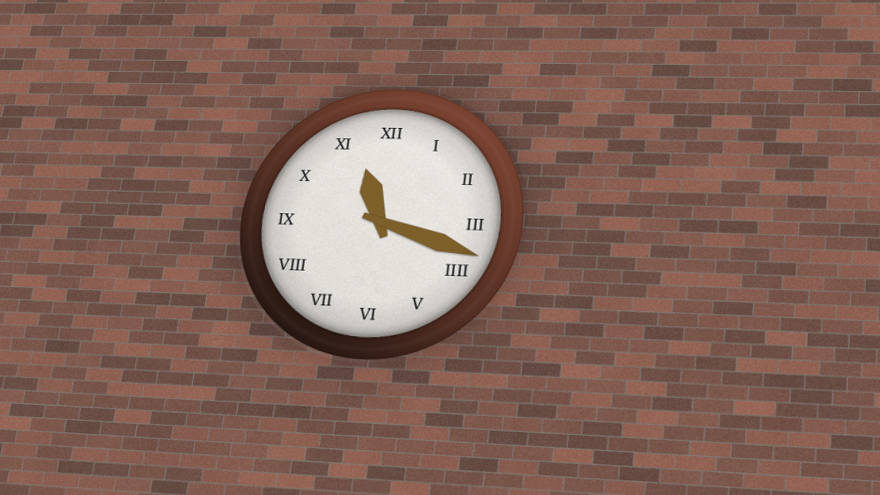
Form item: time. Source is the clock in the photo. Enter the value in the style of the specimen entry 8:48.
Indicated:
11:18
